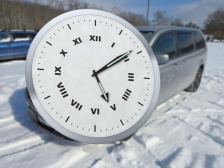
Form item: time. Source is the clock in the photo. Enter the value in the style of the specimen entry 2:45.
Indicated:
5:09
